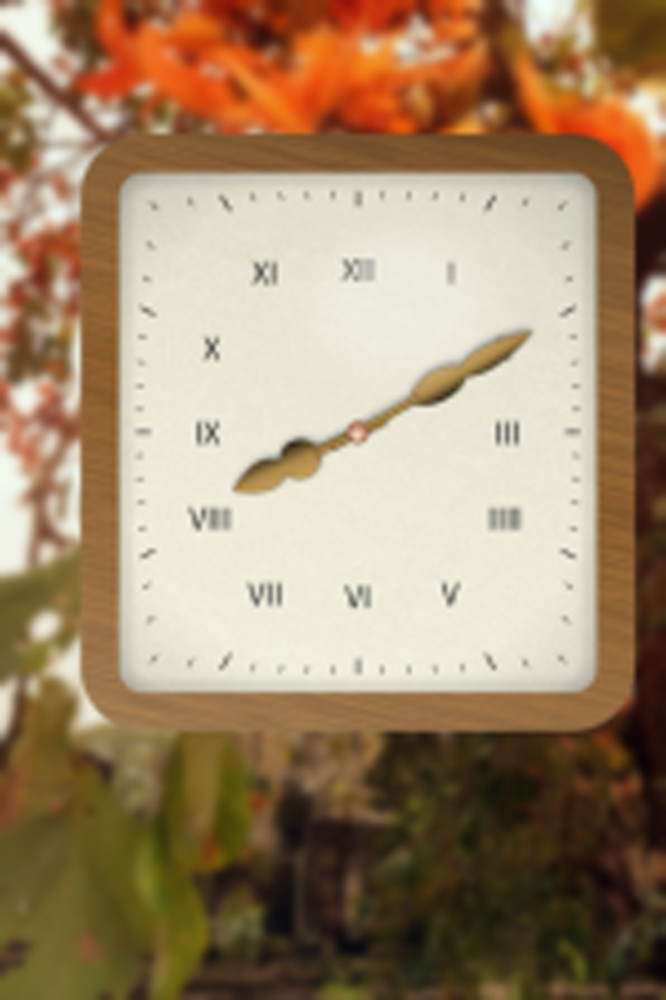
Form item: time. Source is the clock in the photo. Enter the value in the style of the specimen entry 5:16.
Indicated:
8:10
